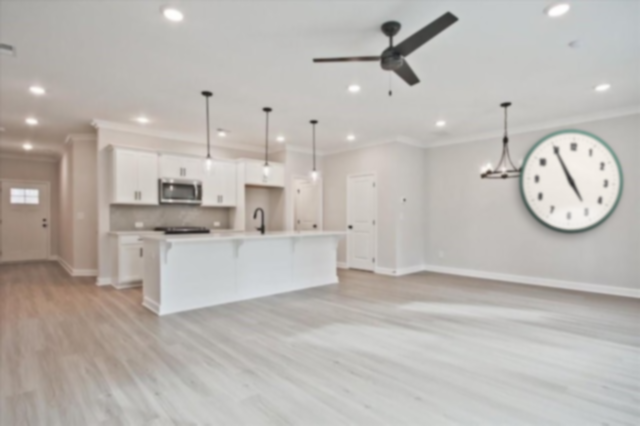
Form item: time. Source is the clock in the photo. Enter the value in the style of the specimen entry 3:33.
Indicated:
4:55
